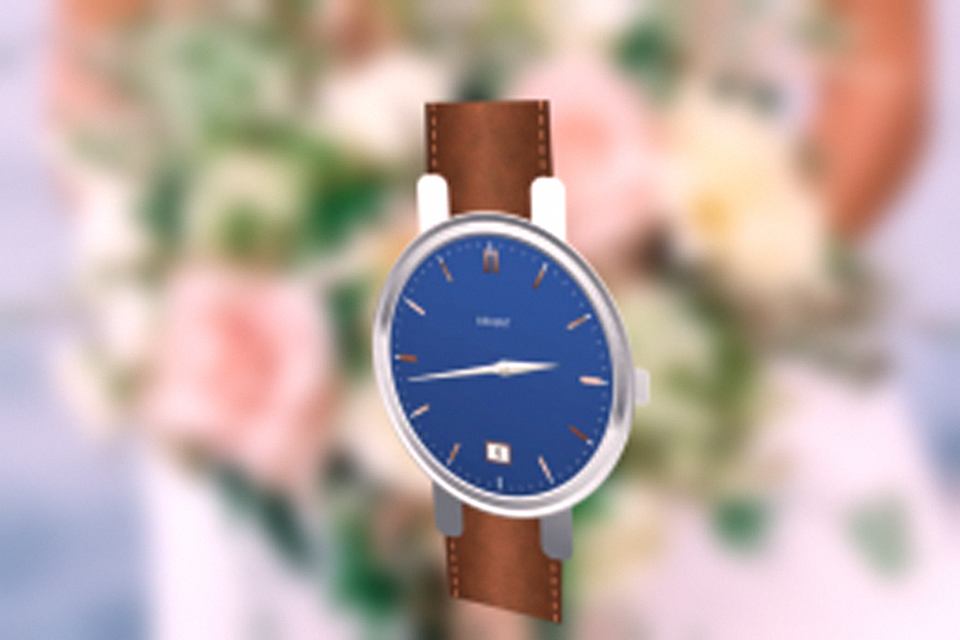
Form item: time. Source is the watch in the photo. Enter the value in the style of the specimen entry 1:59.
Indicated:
2:43
